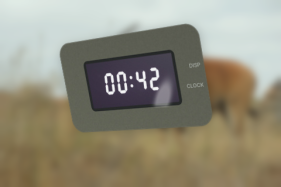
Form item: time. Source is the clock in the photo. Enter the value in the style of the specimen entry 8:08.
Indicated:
0:42
